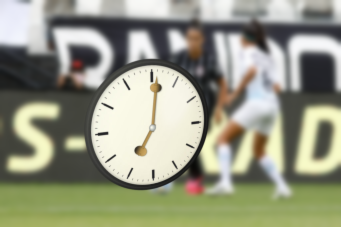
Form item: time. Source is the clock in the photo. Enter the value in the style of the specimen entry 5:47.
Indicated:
7:01
